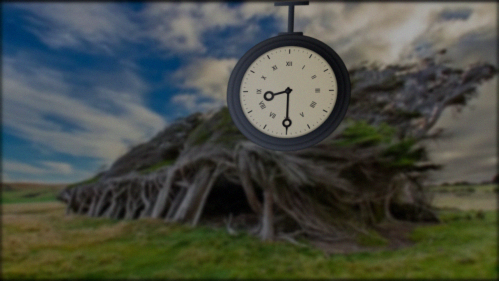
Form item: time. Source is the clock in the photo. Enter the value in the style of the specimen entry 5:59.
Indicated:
8:30
